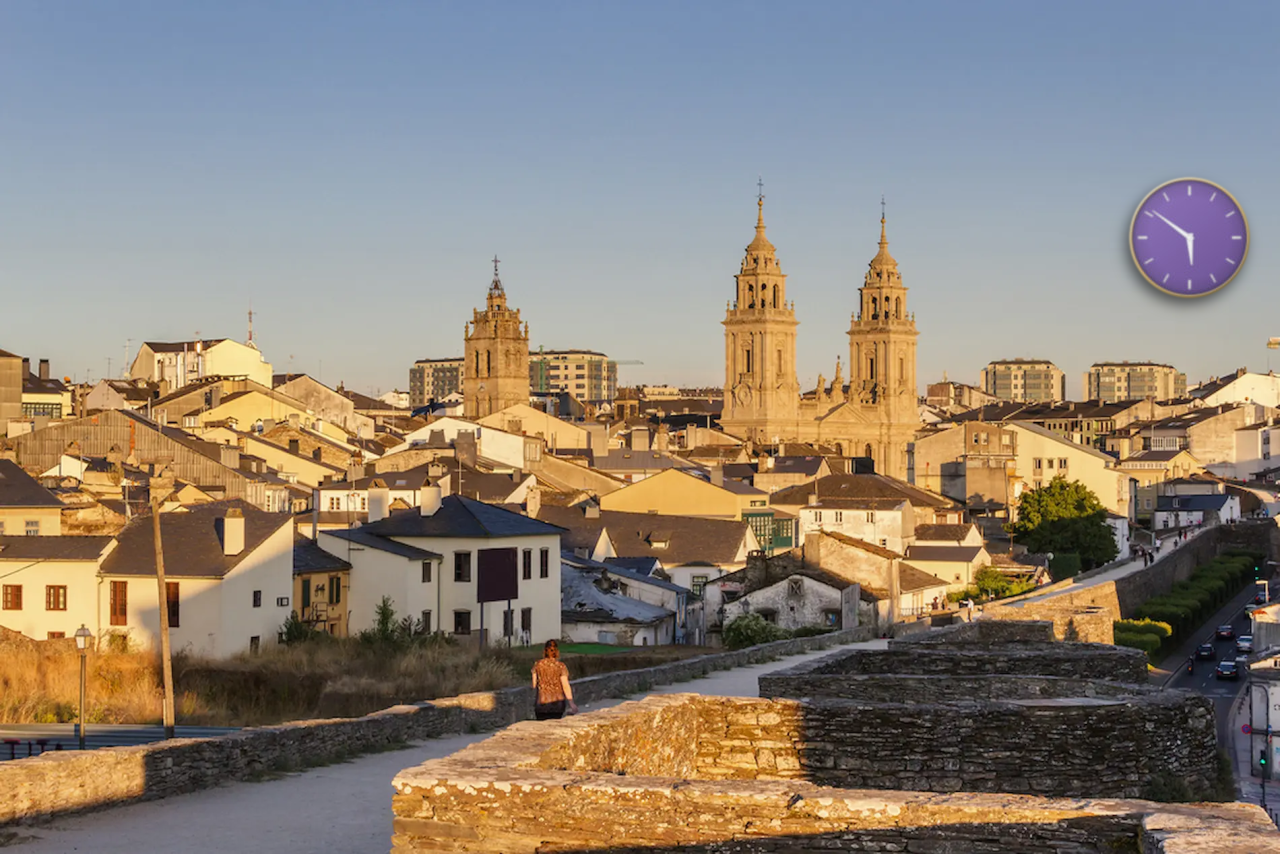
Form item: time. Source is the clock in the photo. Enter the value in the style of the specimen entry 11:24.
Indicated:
5:51
